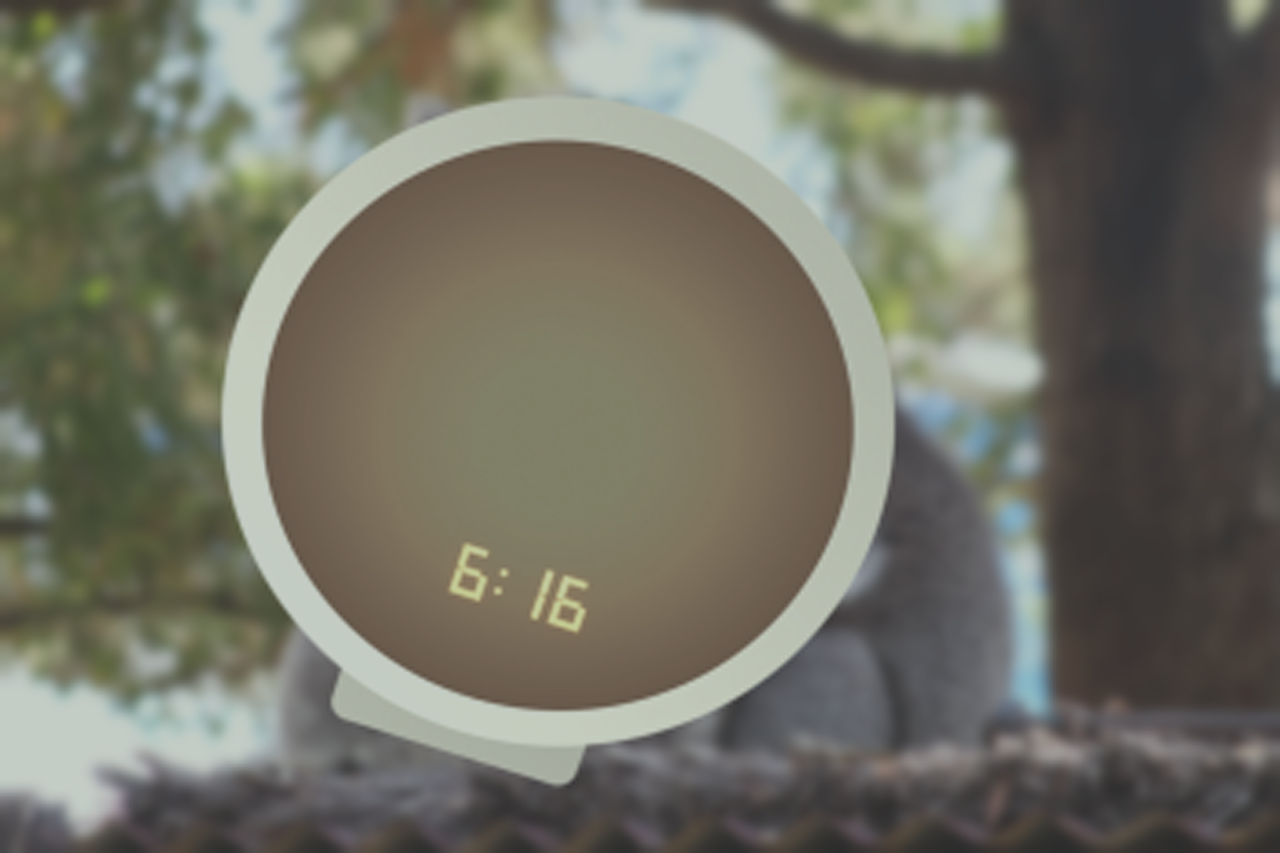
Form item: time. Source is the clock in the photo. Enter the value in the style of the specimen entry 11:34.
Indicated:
6:16
